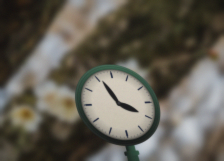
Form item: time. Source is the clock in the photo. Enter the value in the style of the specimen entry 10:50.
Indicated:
3:56
